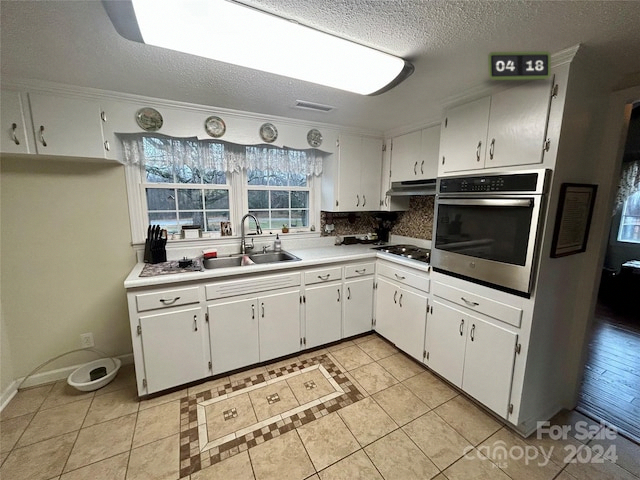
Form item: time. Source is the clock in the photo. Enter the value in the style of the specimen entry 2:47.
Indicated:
4:18
